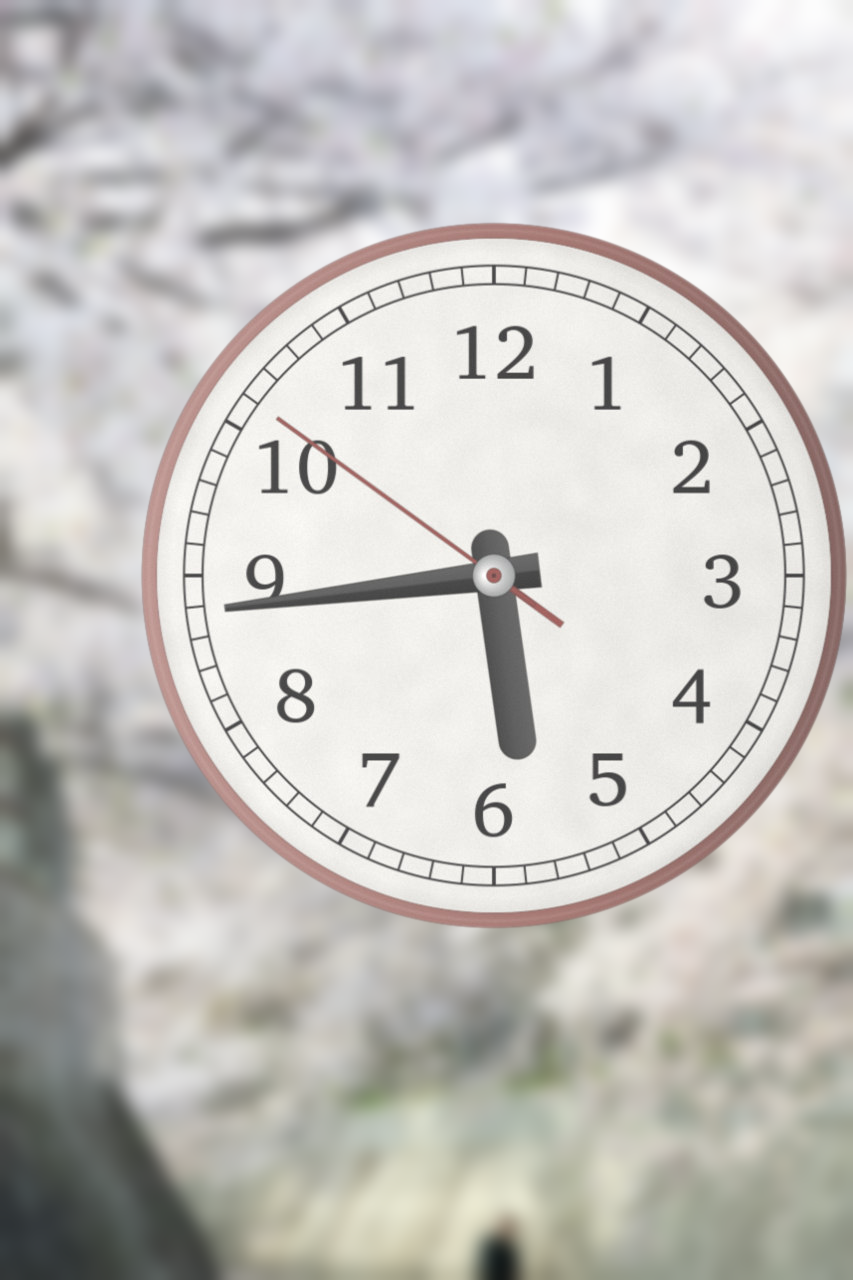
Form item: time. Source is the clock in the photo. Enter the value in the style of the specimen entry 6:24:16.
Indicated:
5:43:51
